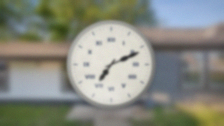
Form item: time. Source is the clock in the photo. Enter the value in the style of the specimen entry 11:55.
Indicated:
7:11
